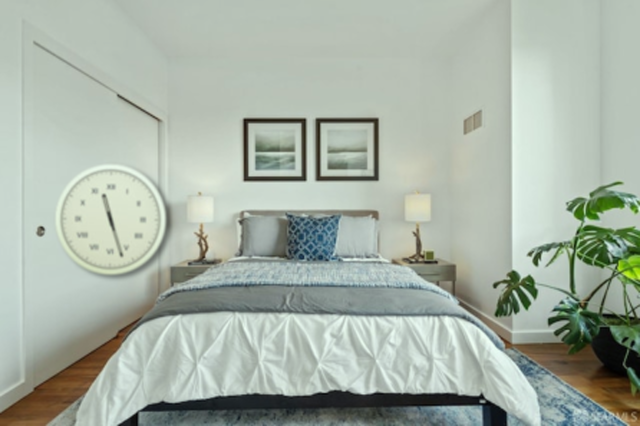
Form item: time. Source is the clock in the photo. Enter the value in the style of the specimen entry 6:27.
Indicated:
11:27
